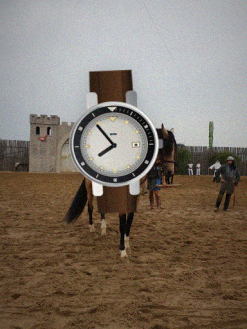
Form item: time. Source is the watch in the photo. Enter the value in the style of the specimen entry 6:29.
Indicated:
7:54
